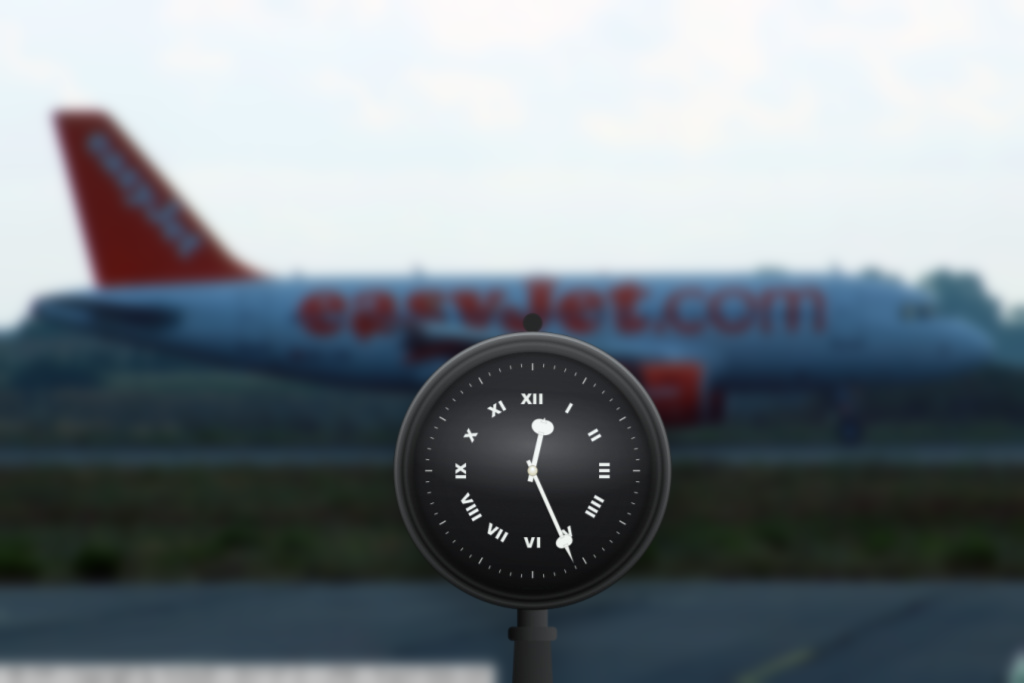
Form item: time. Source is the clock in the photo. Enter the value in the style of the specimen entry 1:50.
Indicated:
12:26
